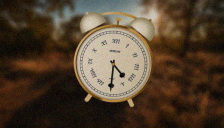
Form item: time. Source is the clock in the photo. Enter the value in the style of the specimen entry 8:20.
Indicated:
4:30
